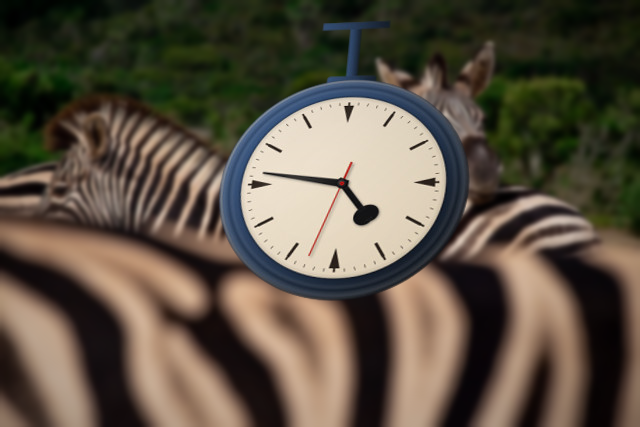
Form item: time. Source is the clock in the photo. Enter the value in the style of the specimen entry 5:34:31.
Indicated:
4:46:33
